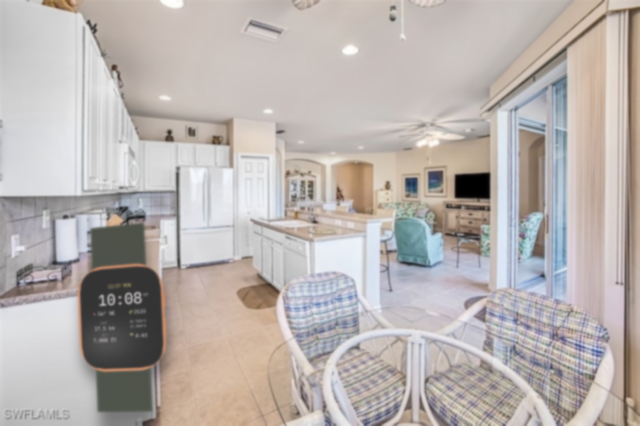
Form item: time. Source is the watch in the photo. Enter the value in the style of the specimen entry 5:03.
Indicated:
10:08
